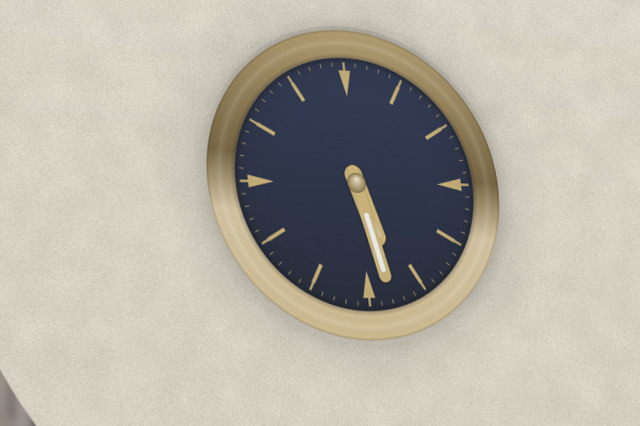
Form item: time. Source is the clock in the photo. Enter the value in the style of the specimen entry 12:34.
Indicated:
5:28
